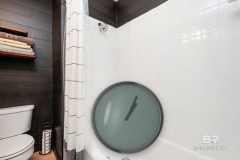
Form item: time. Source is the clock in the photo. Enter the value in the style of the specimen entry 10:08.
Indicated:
1:04
